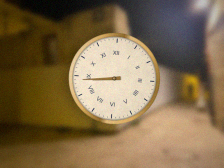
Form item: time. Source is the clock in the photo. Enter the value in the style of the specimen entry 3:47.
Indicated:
8:44
